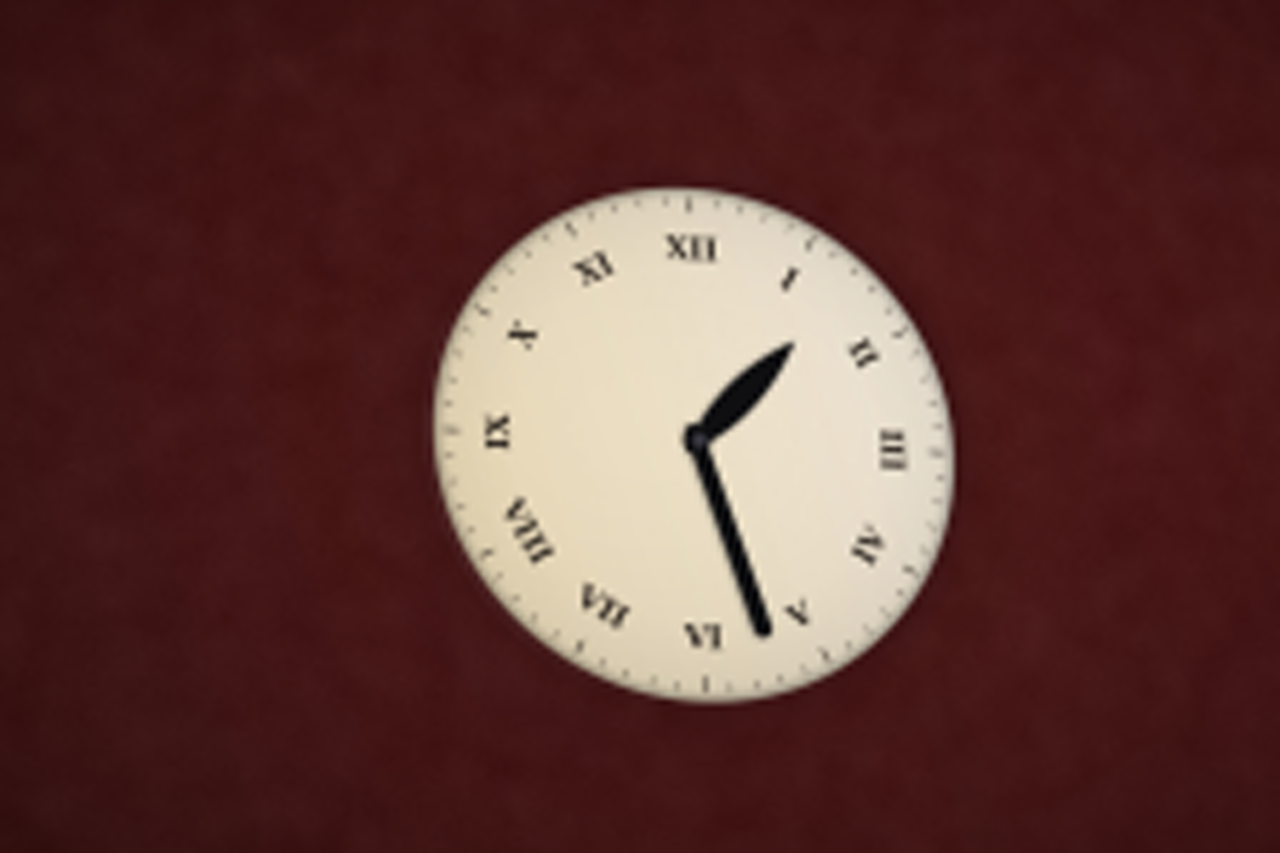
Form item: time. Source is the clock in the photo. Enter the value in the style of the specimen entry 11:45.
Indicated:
1:27
